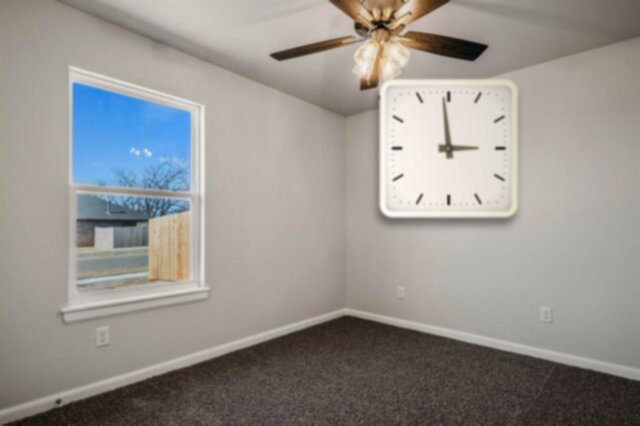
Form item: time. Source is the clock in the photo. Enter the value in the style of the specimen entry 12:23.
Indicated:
2:59
